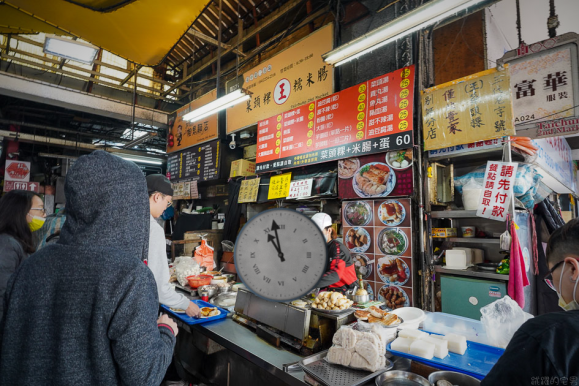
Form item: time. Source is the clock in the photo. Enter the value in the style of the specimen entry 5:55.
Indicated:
10:58
